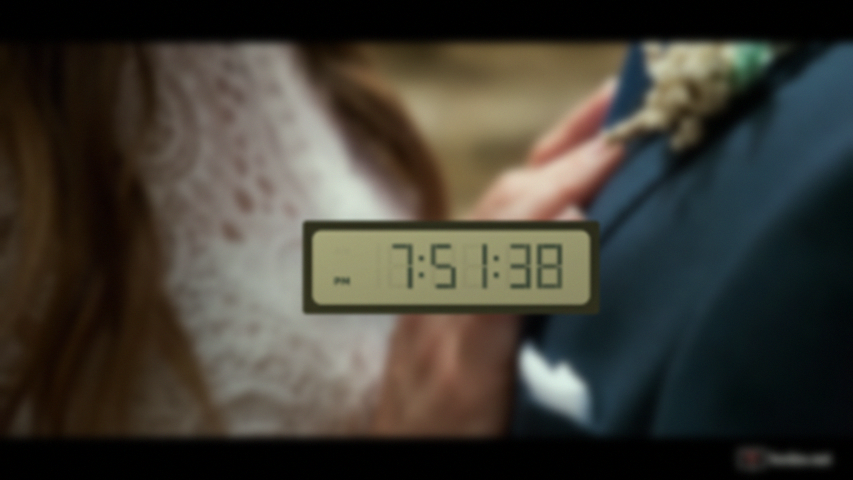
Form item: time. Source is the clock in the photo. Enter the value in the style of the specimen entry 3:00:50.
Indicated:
7:51:38
